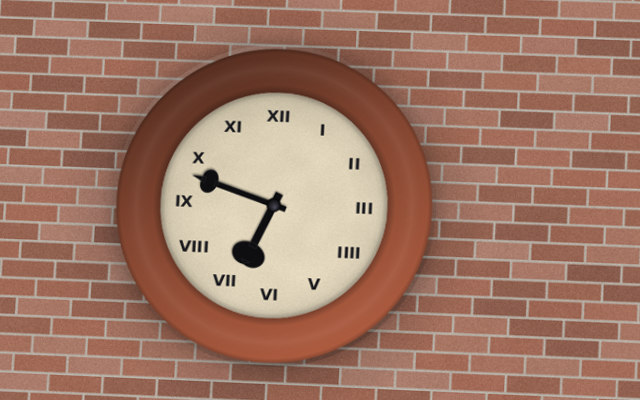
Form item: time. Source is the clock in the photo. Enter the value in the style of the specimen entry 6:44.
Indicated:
6:48
